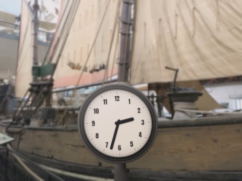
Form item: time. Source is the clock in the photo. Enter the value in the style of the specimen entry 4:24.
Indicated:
2:33
